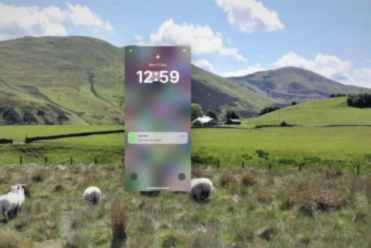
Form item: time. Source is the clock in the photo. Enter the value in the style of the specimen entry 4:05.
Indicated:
12:59
